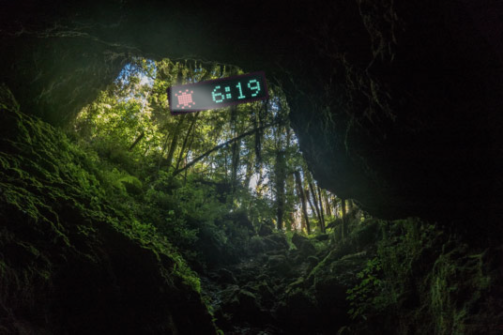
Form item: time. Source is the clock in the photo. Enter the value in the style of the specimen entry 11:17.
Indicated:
6:19
